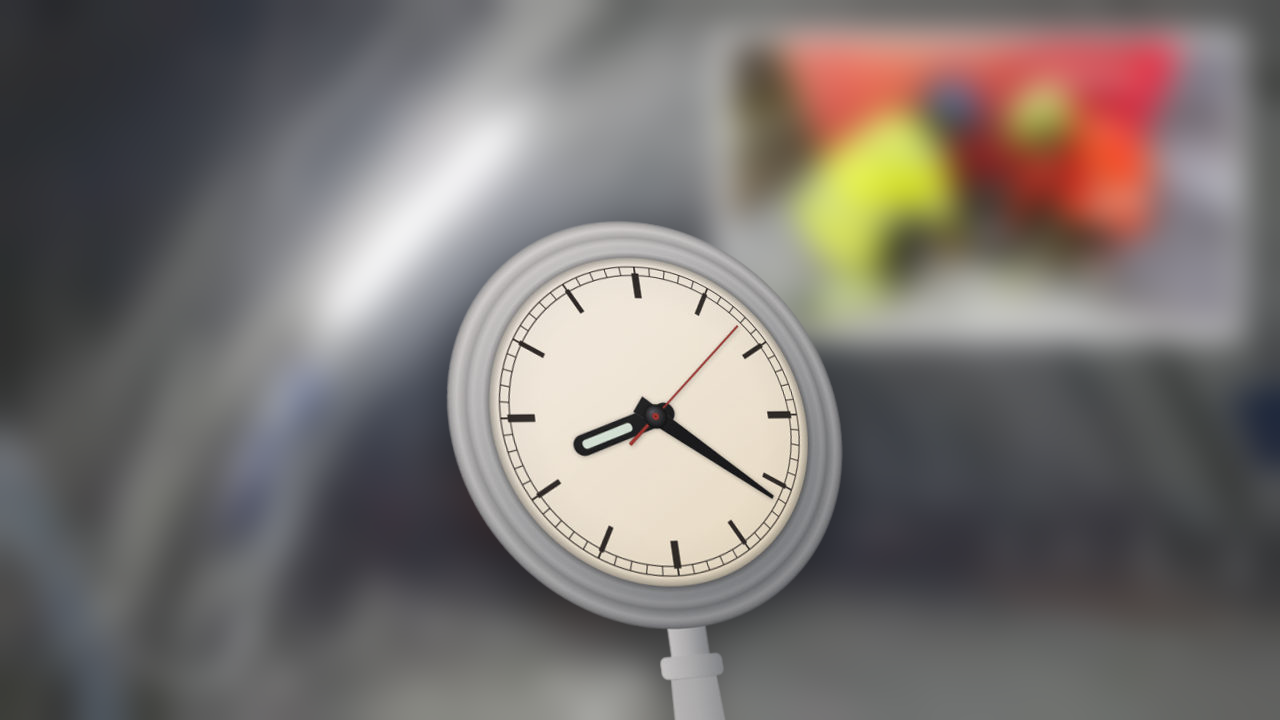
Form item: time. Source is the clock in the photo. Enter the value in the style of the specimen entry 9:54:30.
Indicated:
8:21:08
